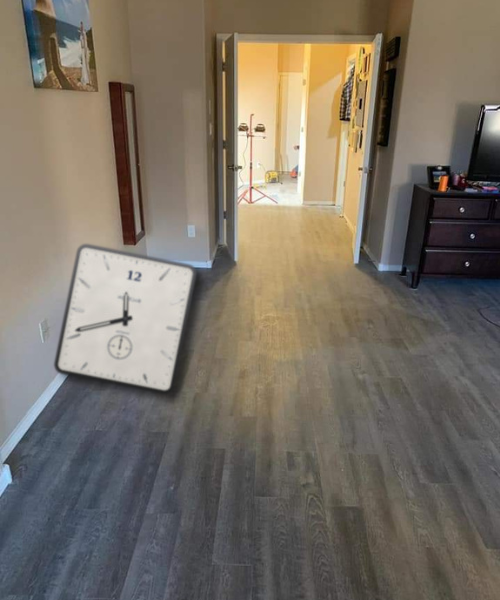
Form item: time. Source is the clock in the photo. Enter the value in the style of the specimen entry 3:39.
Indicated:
11:41
